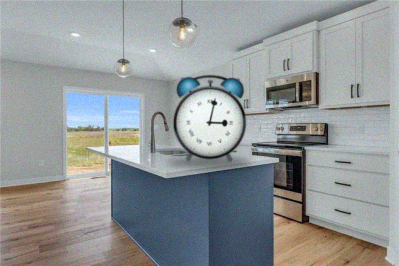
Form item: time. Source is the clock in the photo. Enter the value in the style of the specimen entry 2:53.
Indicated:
3:02
